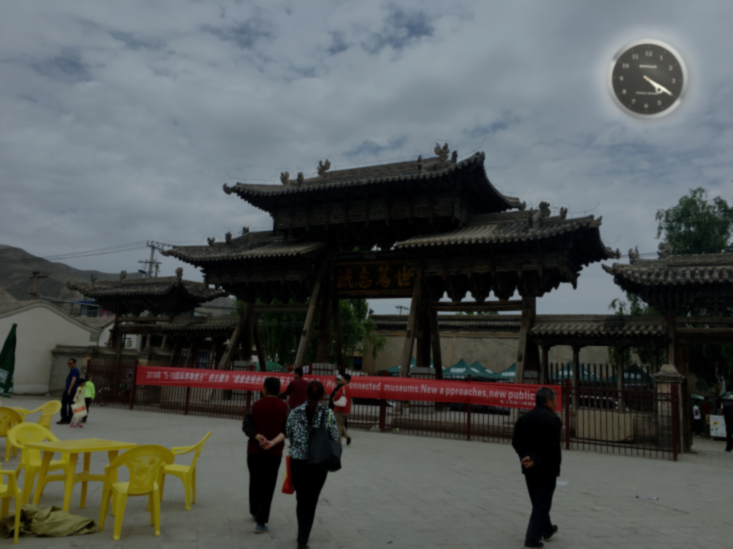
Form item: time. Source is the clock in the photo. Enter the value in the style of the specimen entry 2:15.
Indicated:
4:20
